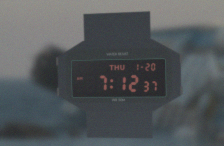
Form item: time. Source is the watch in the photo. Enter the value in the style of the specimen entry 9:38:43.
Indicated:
7:12:37
